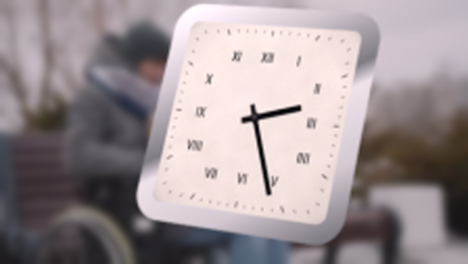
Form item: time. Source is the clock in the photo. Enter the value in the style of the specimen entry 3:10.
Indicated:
2:26
